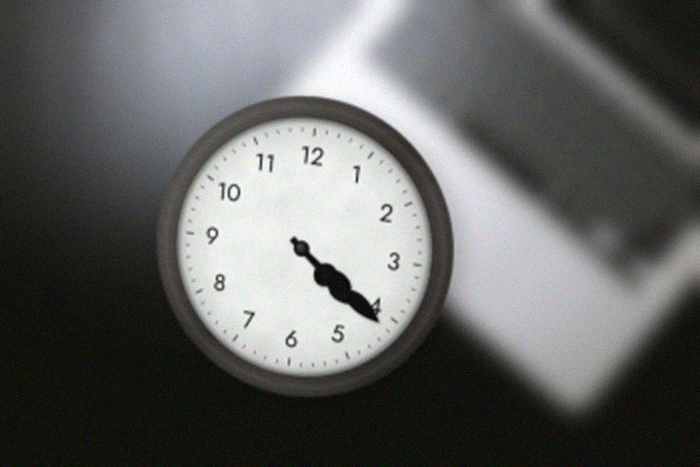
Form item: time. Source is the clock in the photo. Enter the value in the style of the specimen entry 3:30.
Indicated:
4:21
